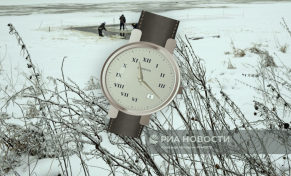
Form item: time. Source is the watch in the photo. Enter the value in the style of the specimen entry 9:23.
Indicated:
11:20
